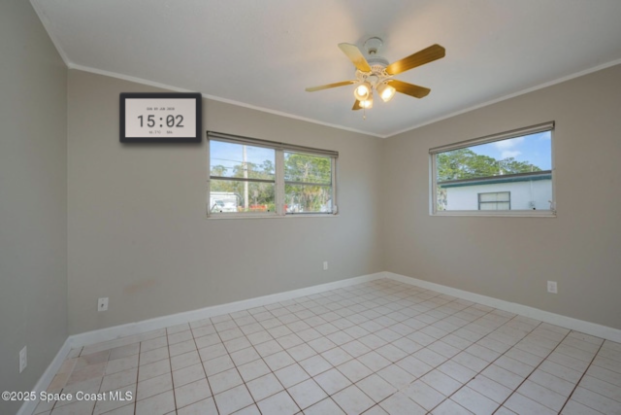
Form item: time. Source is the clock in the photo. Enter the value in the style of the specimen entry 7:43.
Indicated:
15:02
